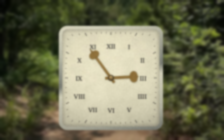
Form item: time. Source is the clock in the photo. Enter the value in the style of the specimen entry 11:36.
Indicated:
2:54
